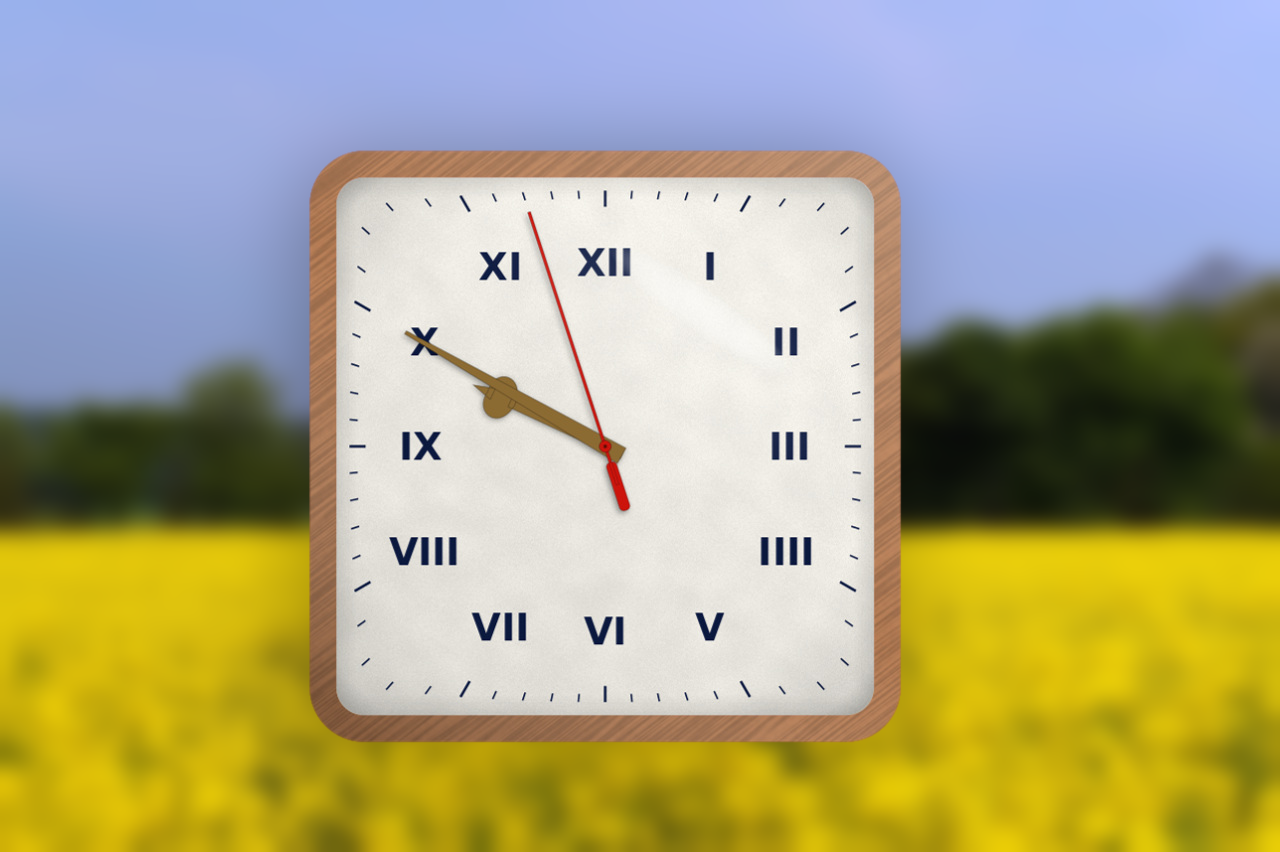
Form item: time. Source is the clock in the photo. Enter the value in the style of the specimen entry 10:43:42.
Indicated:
9:49:57
